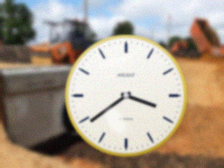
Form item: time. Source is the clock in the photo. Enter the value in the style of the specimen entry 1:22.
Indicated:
3:39
